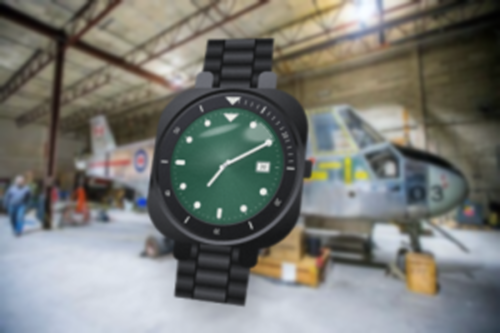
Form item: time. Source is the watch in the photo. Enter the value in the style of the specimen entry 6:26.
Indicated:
7:10
